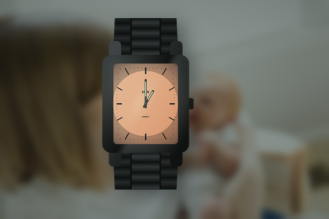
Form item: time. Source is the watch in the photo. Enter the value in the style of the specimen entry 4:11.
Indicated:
1:00
